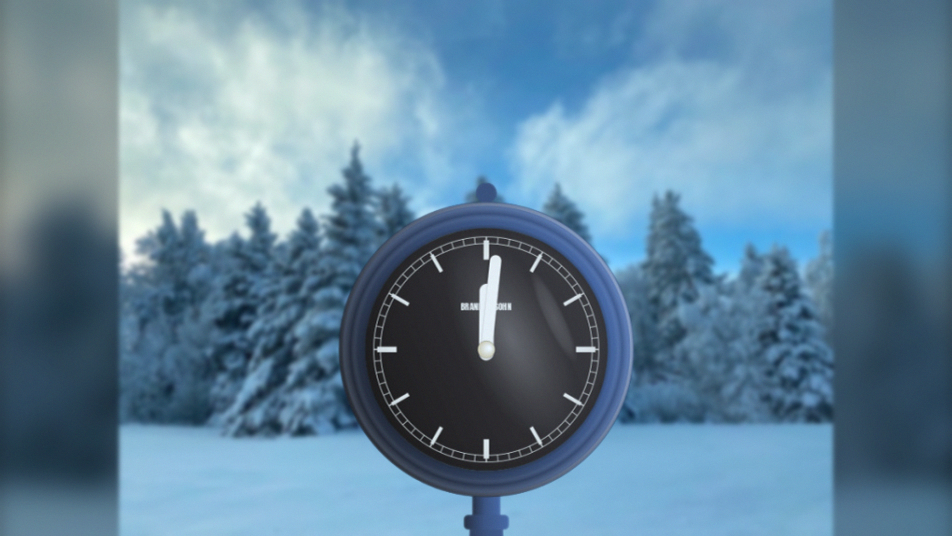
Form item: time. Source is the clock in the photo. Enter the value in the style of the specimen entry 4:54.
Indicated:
12:01
